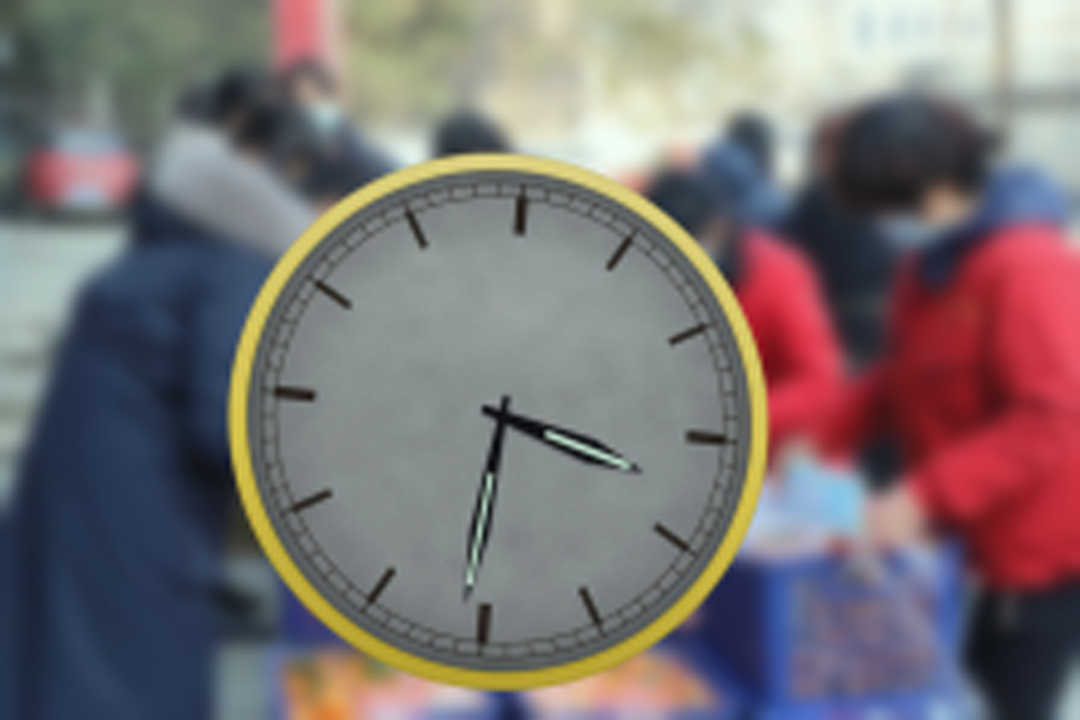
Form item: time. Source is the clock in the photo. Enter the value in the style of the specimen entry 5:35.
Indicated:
3:31
